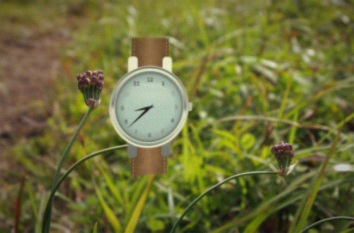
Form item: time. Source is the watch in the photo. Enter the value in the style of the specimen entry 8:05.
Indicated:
8:38
